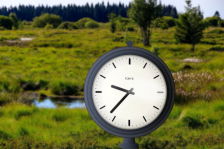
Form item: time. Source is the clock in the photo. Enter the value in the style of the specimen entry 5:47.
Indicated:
9:37
